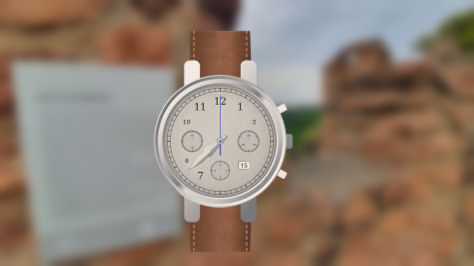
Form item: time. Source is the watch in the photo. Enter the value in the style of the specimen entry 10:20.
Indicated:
7:38
